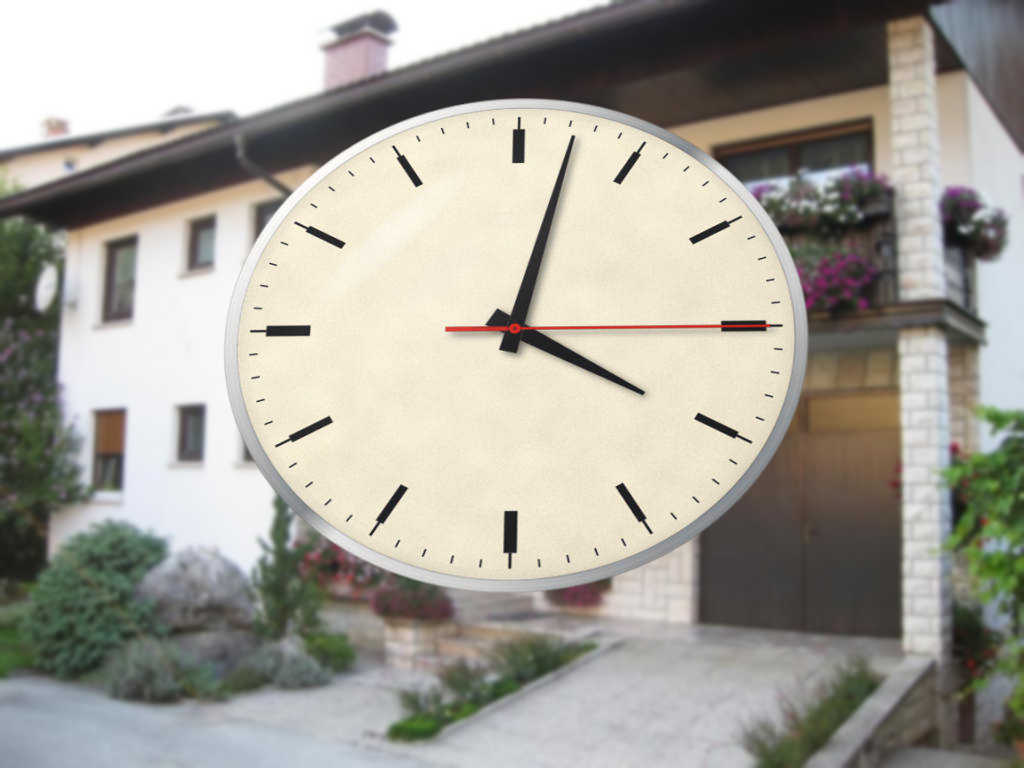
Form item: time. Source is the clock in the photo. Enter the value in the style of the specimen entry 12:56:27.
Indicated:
4:02:15
